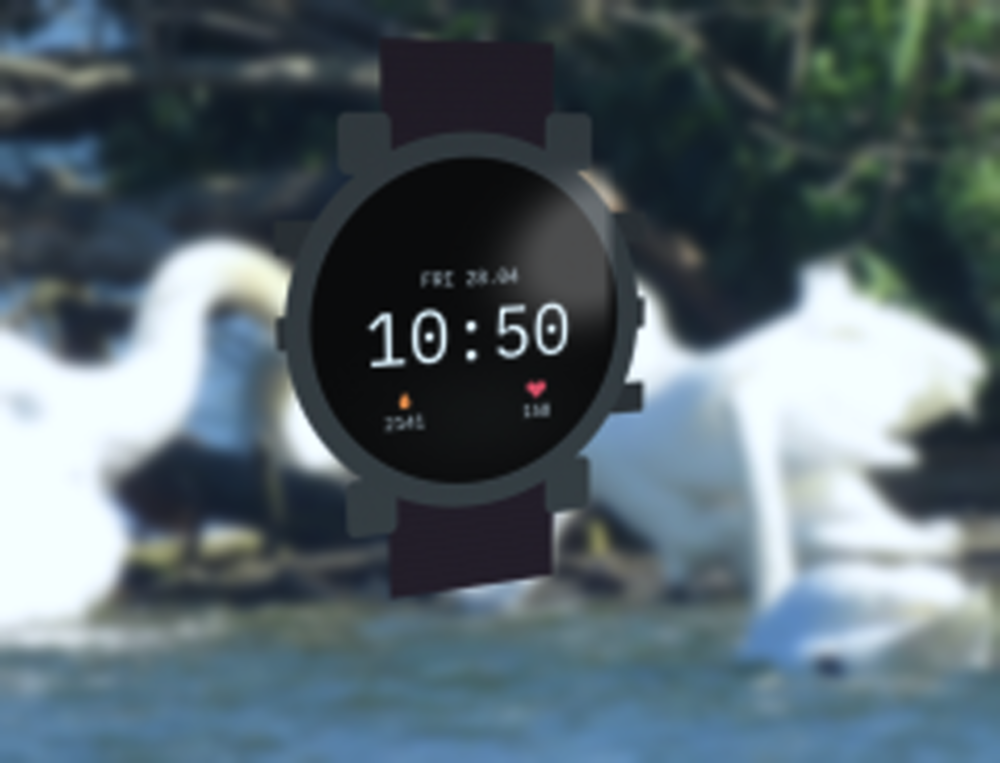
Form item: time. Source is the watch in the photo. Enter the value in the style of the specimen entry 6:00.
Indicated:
10:50
